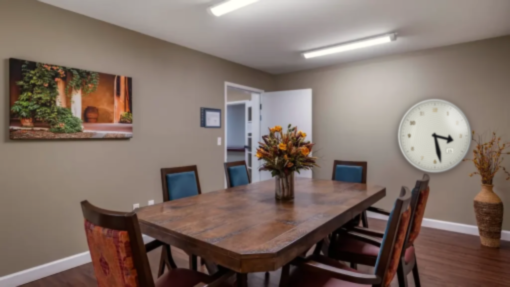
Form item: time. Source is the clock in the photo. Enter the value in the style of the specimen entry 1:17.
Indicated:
3:28
